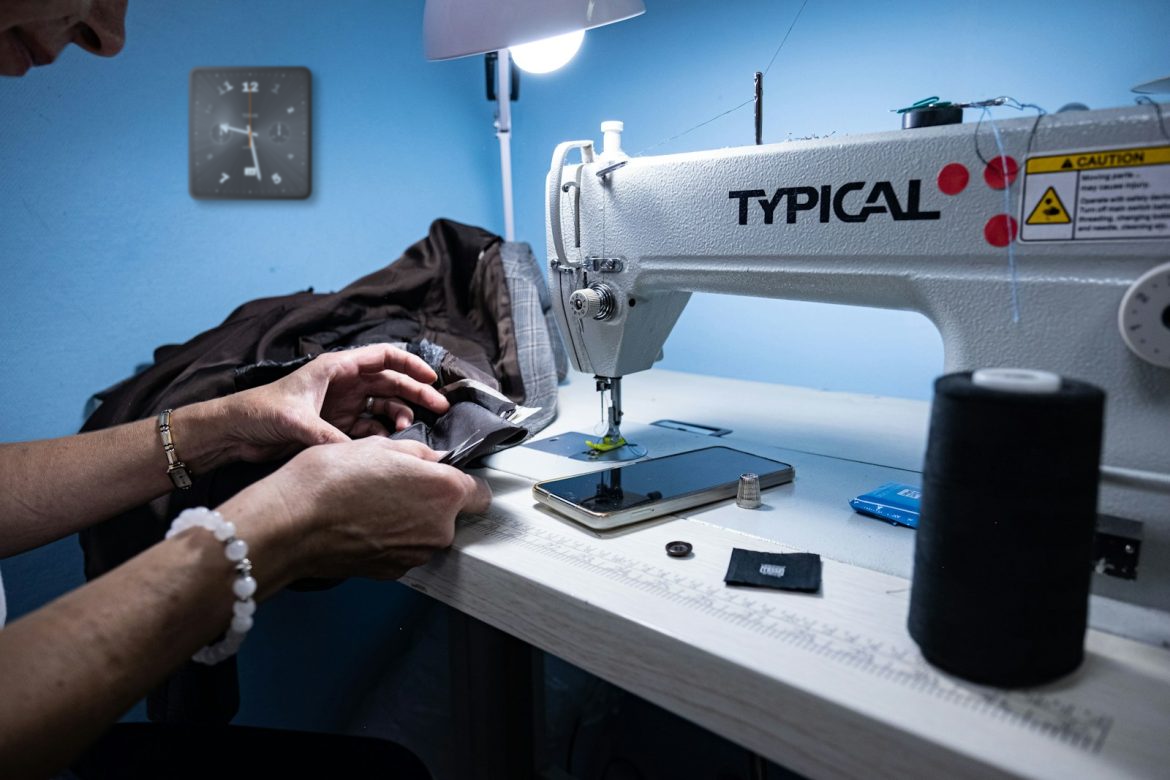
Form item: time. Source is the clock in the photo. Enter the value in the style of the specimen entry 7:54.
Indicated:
9:28
